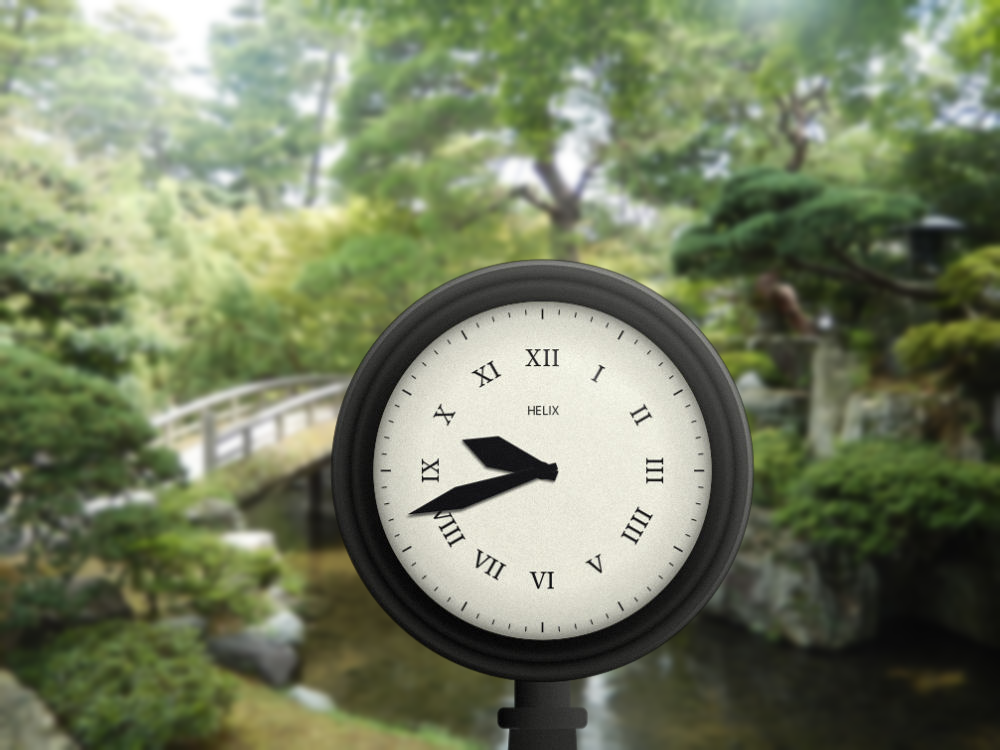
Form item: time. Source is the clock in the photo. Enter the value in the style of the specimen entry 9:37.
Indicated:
9:42
